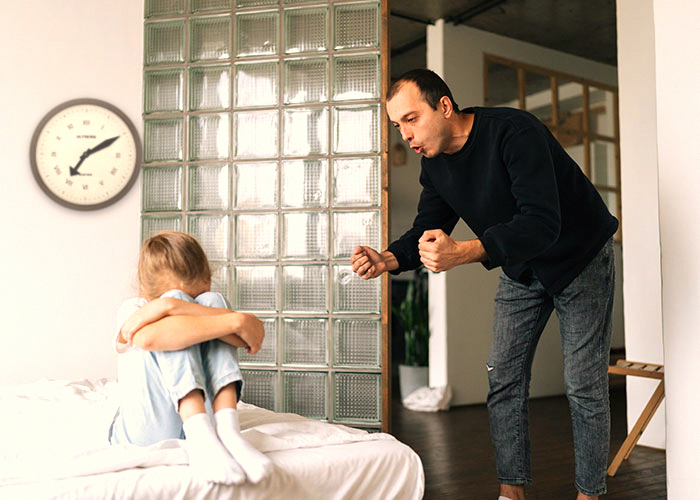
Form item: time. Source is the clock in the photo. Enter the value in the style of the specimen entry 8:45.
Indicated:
7:10
